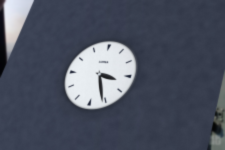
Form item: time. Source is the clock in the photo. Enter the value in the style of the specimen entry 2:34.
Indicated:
3:26
